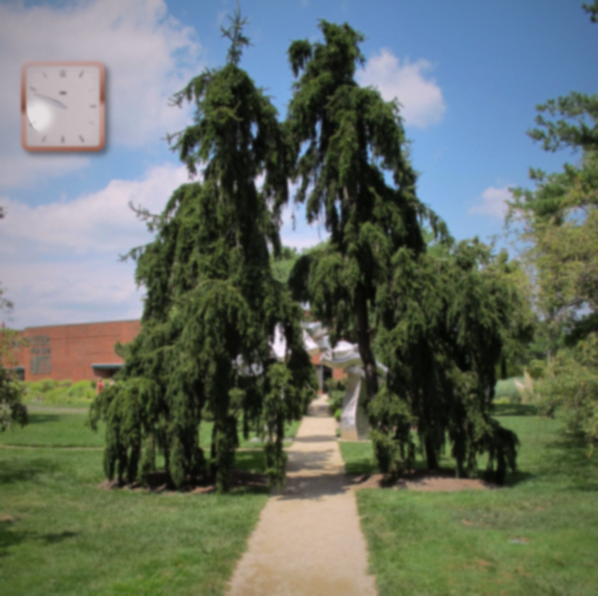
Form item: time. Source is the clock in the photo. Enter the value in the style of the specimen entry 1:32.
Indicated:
9:49
